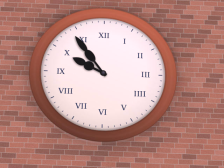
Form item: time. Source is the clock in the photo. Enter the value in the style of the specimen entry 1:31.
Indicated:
9:54
